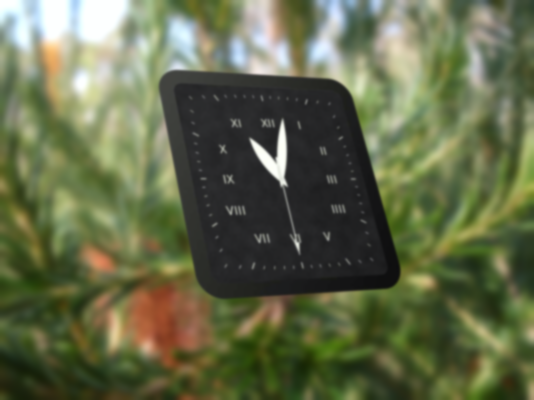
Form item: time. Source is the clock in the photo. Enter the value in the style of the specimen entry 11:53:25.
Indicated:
11:02:30
